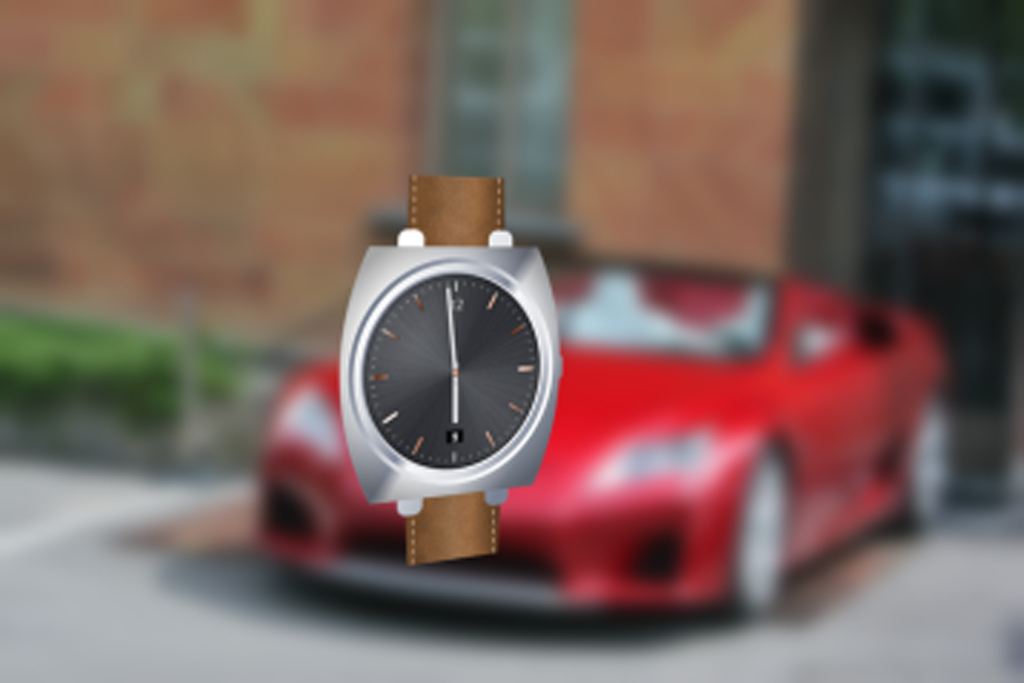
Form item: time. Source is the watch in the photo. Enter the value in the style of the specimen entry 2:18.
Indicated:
5:59
